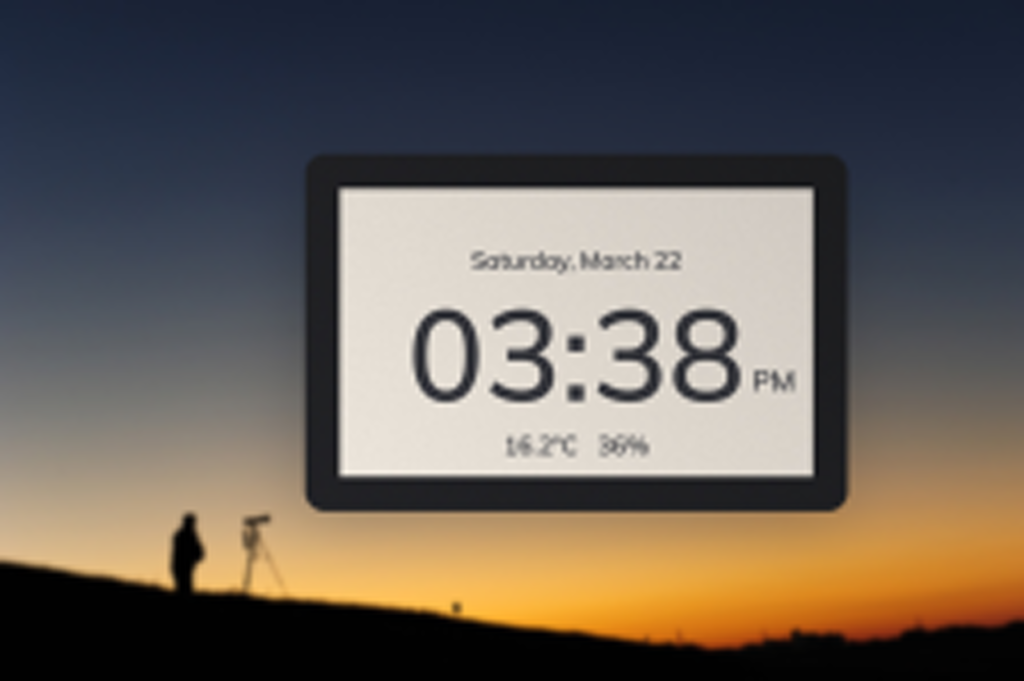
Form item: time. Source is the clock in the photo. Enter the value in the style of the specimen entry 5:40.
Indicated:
3:38
